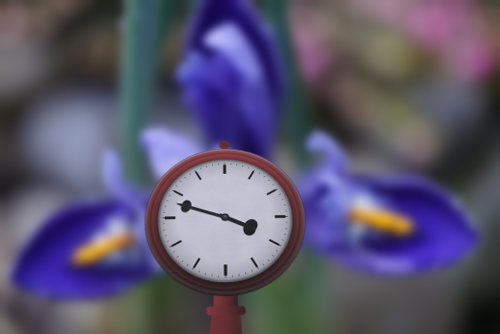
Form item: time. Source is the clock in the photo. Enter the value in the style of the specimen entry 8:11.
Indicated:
3:48
